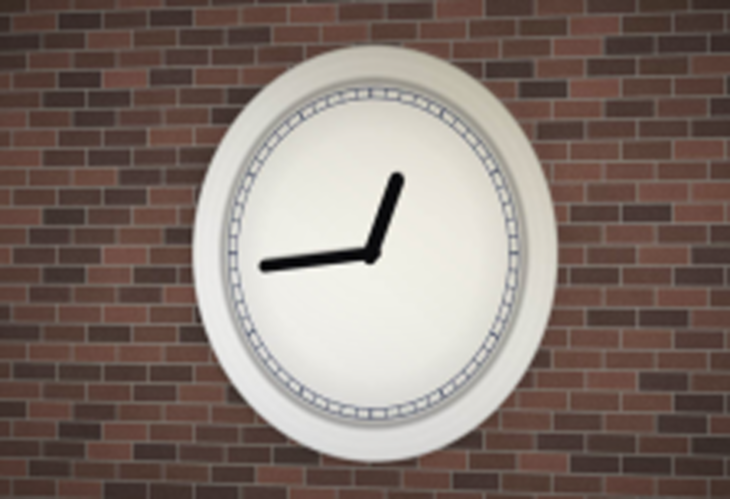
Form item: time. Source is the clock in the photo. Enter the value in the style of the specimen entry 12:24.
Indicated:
12:44
